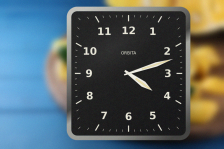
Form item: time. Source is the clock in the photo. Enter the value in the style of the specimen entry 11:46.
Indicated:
4:12
